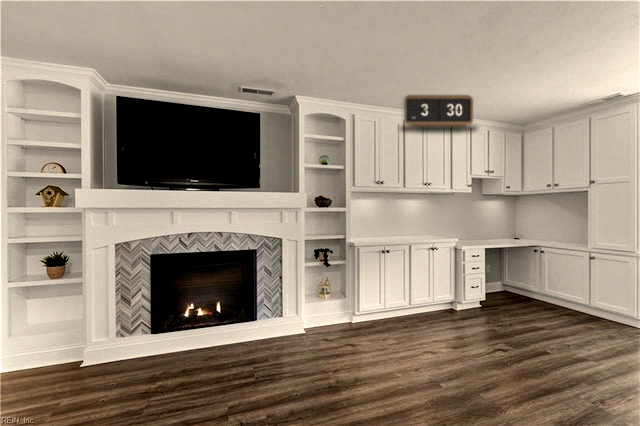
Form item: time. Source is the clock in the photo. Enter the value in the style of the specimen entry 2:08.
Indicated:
3:30
